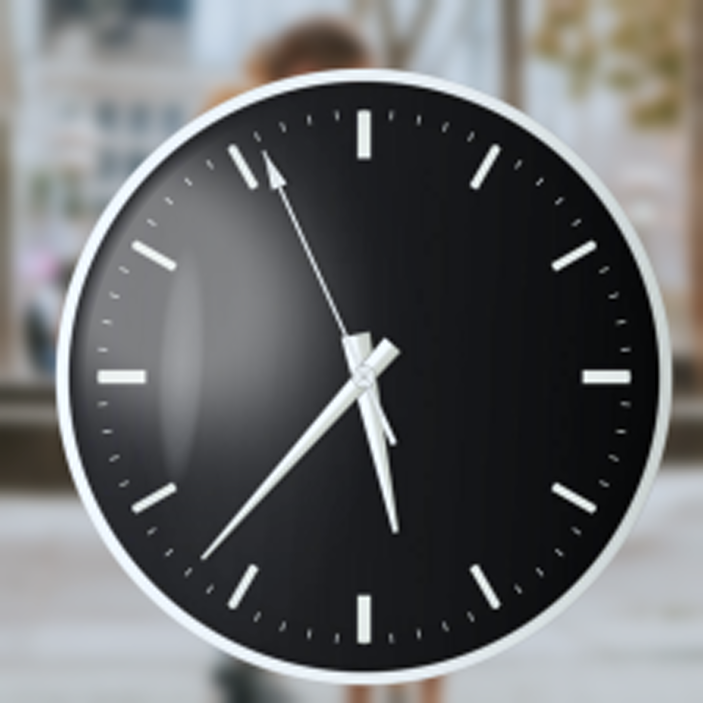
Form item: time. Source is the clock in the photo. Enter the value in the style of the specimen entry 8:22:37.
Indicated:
5:36:56
